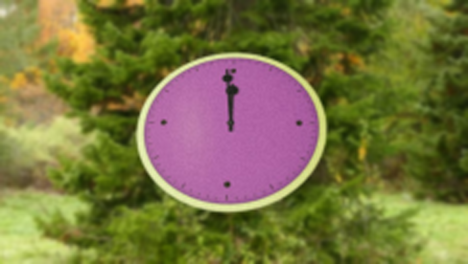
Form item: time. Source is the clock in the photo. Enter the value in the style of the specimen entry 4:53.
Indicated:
11:59
